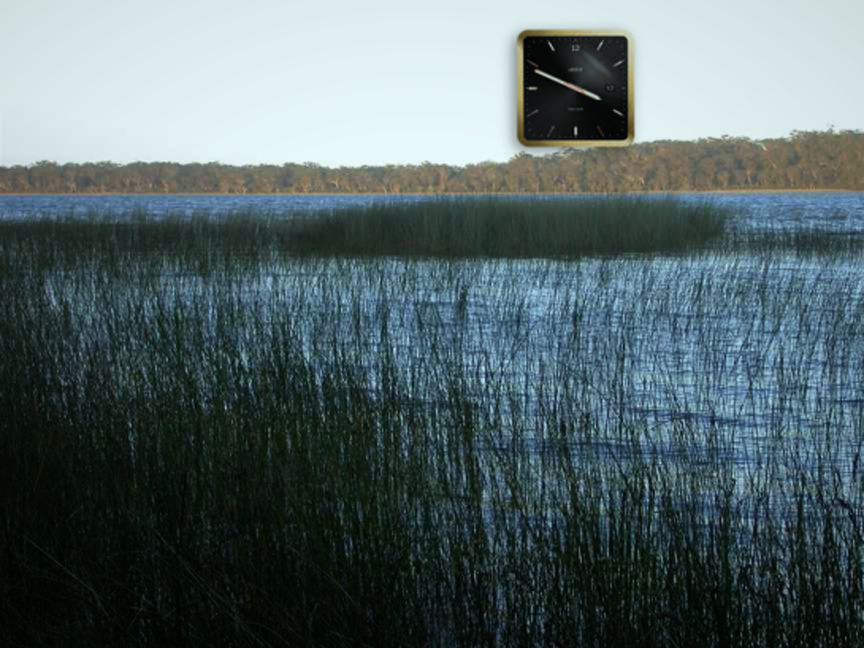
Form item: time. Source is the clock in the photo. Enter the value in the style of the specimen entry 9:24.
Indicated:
3:49
